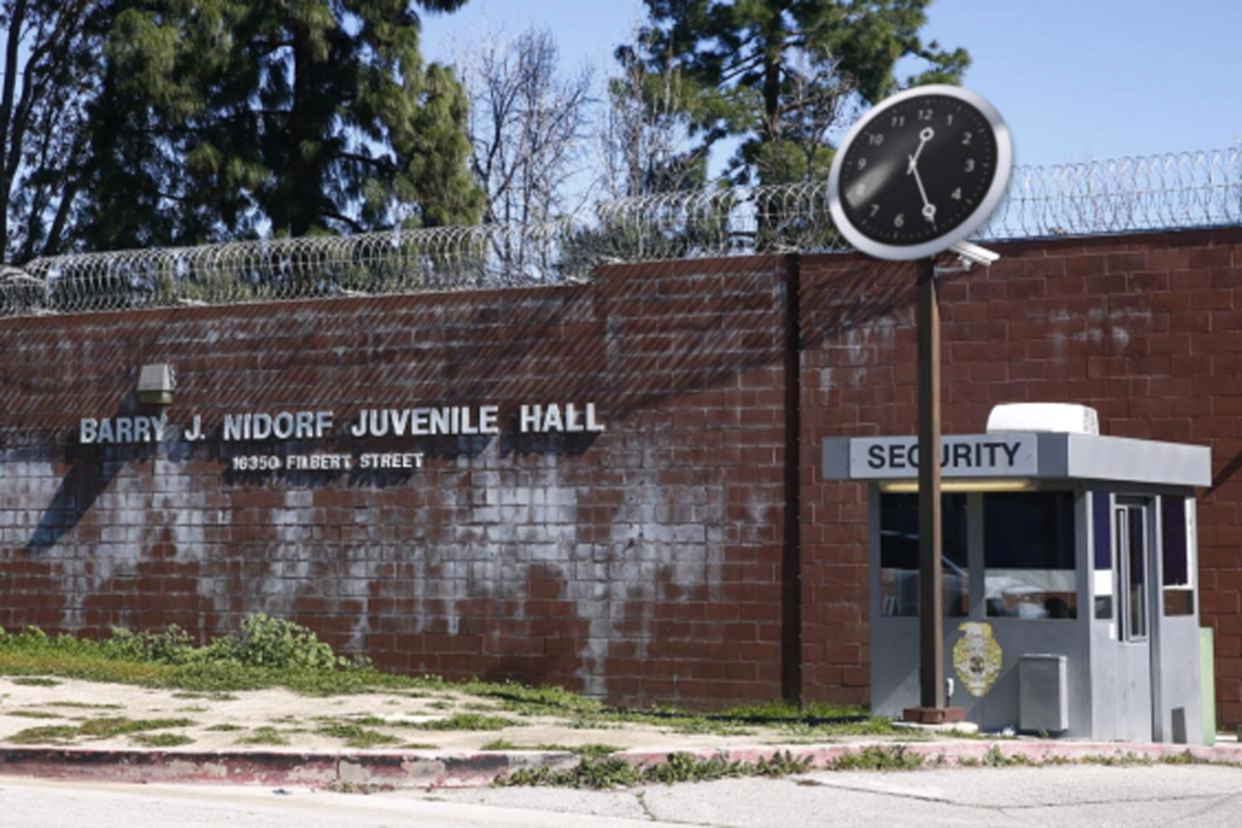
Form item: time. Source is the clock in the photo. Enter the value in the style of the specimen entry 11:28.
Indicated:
12:25
